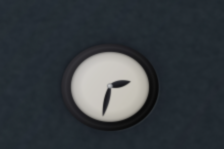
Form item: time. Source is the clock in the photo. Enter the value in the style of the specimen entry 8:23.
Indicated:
2:32
